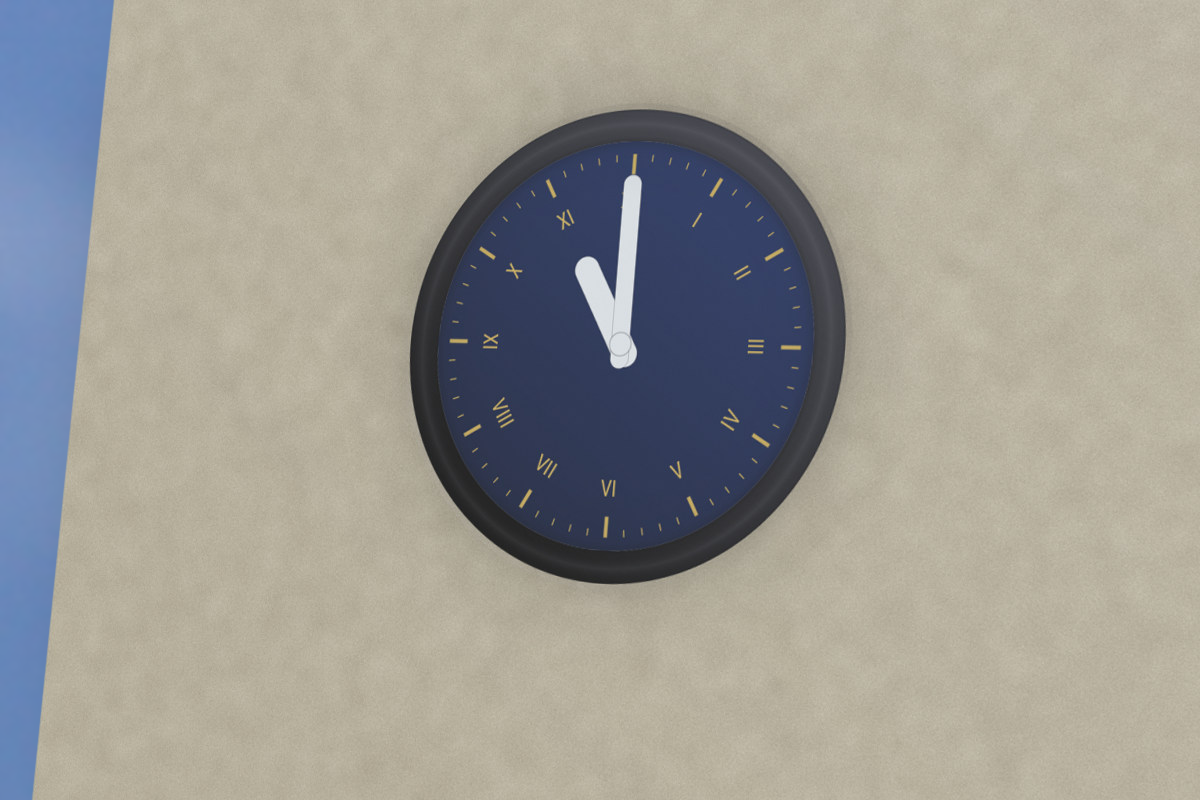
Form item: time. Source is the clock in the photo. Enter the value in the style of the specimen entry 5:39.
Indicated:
11:00
